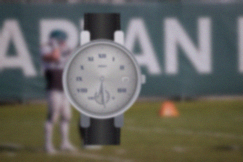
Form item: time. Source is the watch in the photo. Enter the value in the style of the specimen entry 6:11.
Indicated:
6:29
